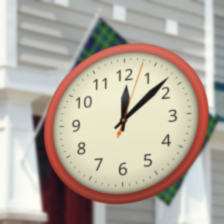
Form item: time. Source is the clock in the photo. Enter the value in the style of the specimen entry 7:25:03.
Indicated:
12:08:03
